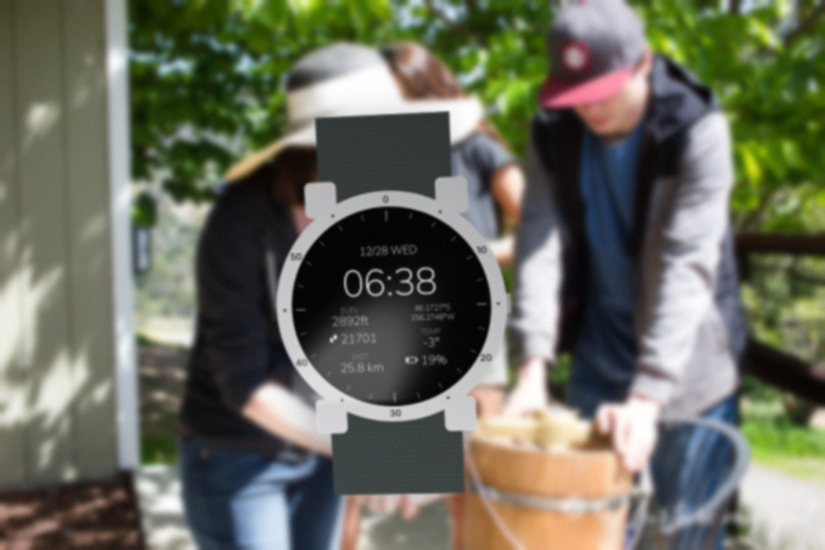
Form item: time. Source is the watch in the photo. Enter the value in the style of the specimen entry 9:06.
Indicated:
6:38
